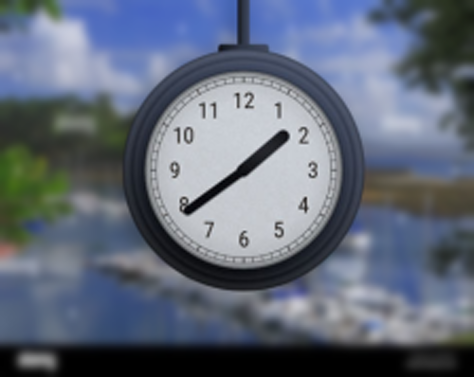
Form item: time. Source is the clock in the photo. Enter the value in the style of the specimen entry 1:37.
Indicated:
1:39
